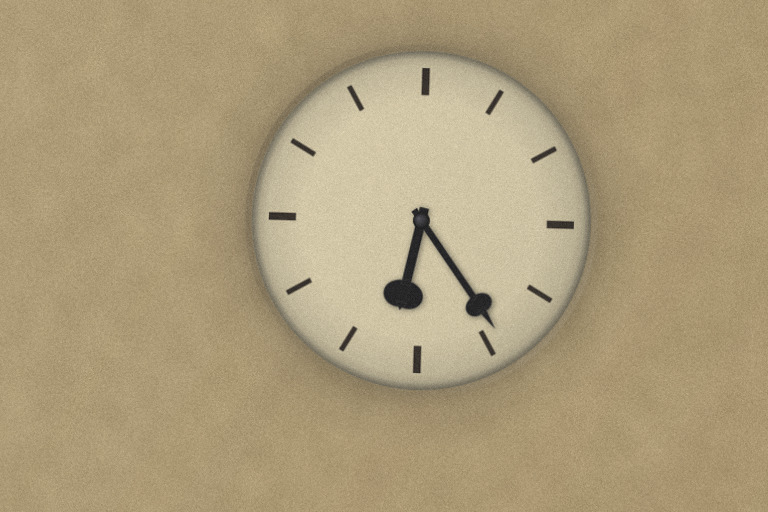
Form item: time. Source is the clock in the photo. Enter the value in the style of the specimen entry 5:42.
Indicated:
6:24
